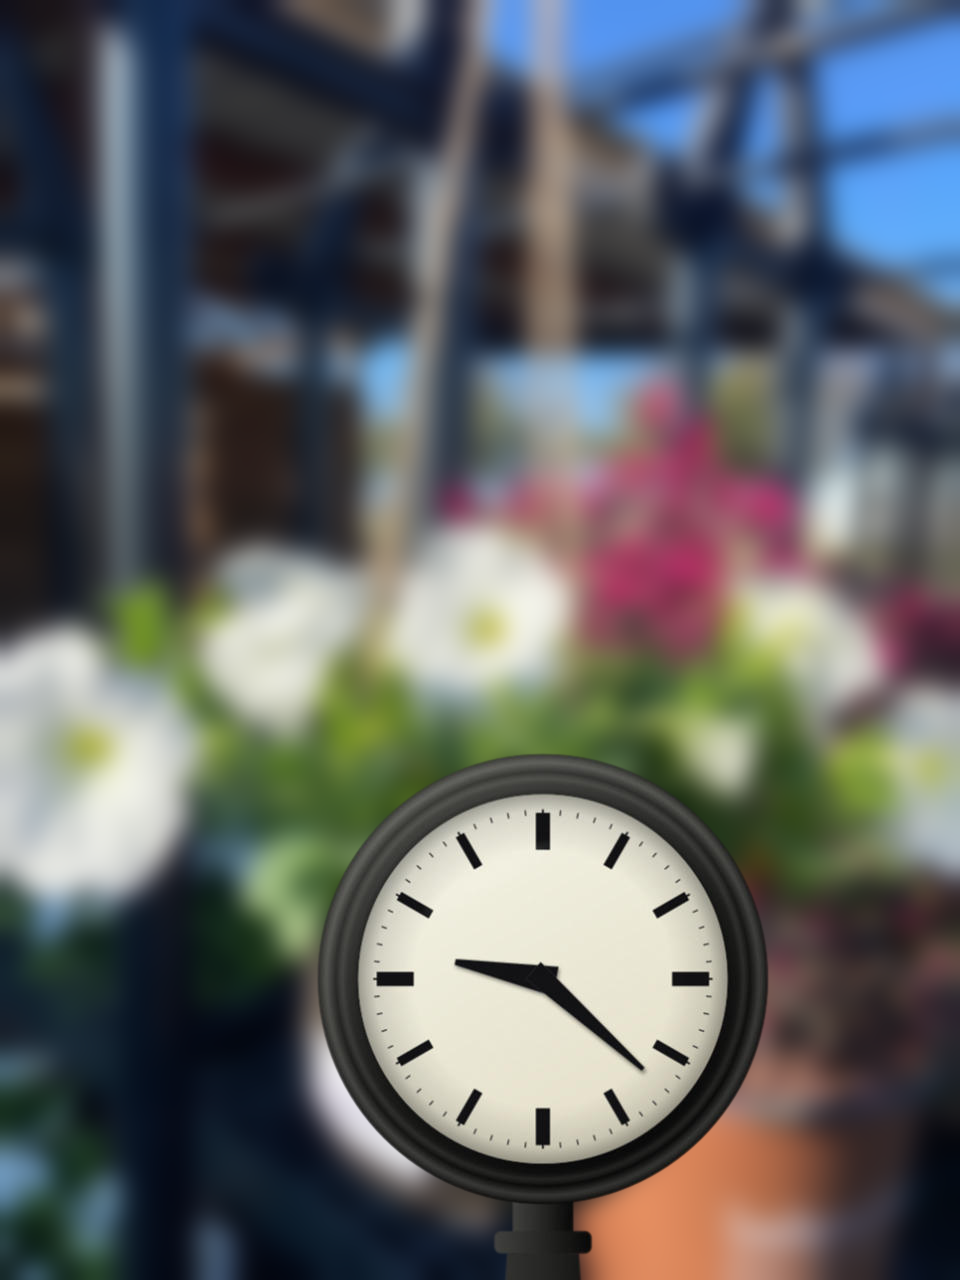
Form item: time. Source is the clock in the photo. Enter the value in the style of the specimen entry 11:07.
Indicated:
9:22
